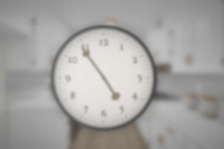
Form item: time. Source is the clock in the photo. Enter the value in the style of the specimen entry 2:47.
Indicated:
4:54
